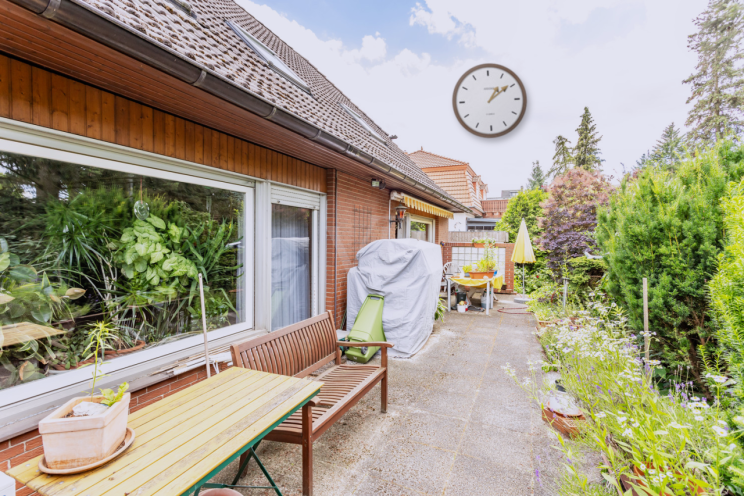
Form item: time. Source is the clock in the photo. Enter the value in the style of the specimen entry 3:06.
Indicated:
1:09
